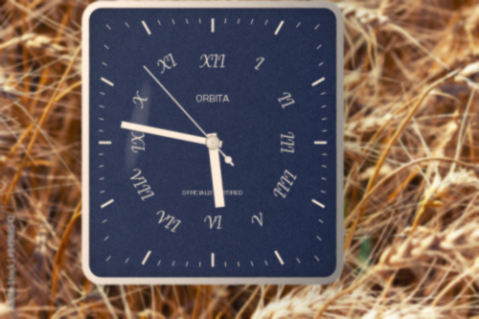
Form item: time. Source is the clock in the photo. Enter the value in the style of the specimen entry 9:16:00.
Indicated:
5:46:53
